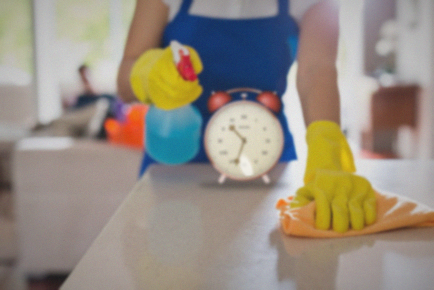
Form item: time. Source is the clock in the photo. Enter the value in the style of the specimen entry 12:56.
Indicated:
10:33
